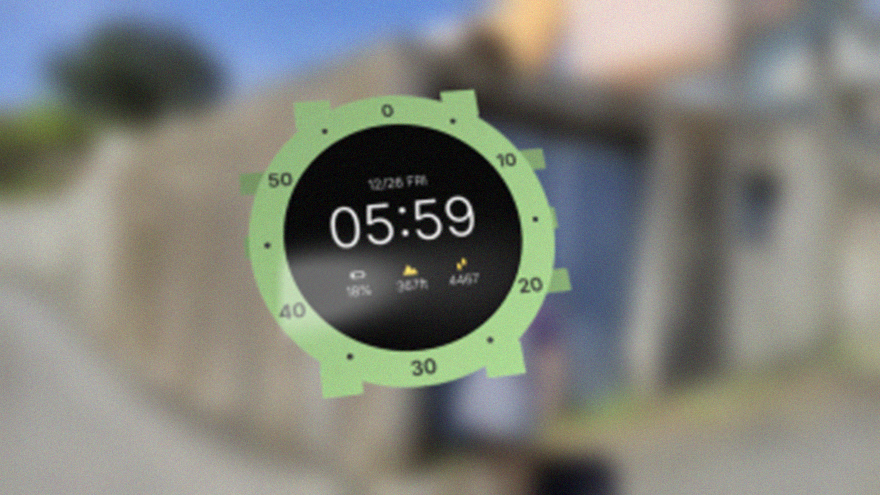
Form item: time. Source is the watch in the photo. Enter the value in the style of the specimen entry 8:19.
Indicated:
5:59
